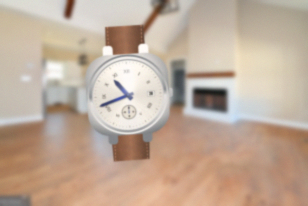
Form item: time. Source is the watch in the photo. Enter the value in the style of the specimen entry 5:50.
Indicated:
10:42
